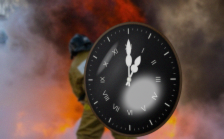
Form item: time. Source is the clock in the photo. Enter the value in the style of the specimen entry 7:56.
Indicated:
1:00
